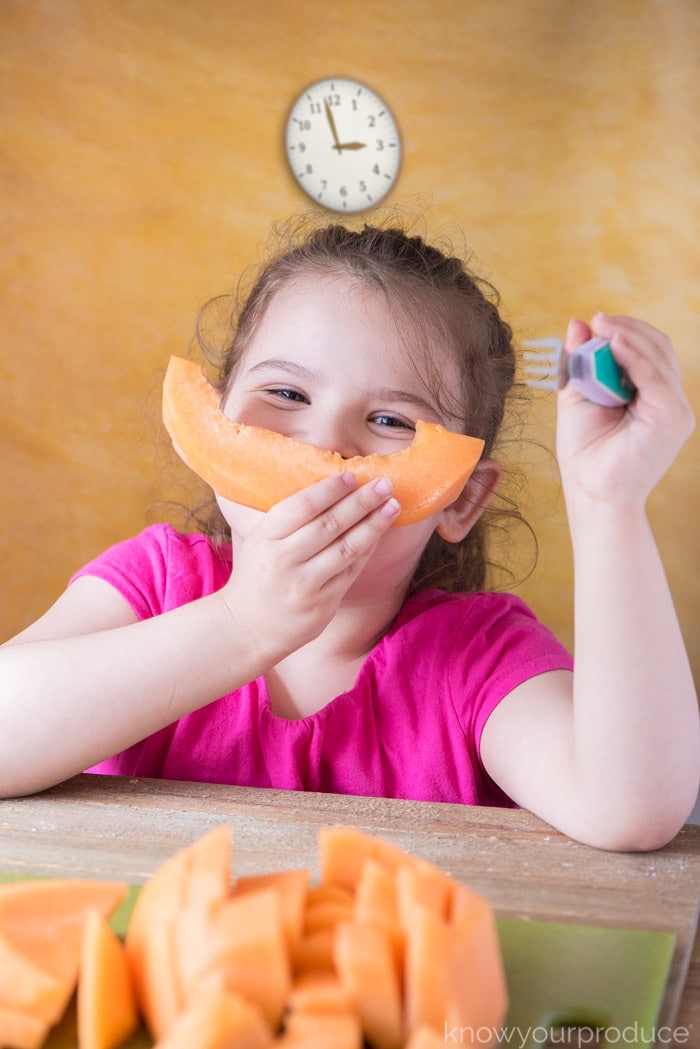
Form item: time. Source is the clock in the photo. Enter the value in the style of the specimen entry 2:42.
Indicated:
2:58
